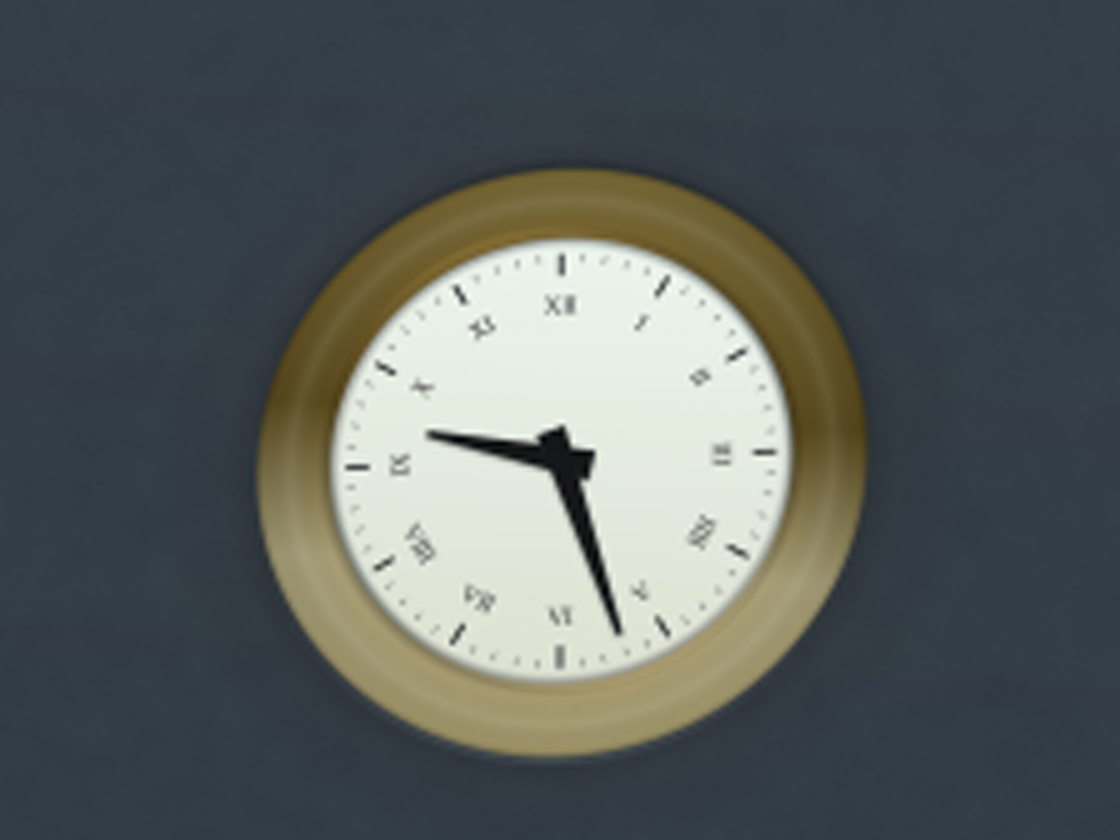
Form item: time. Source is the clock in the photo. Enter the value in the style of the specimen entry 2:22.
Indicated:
9:27
